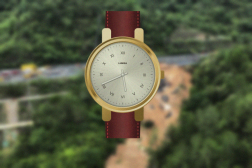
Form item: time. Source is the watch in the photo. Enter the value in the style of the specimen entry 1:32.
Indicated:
5:41
